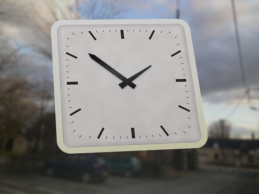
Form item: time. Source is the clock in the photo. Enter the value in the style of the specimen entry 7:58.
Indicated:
1:52
